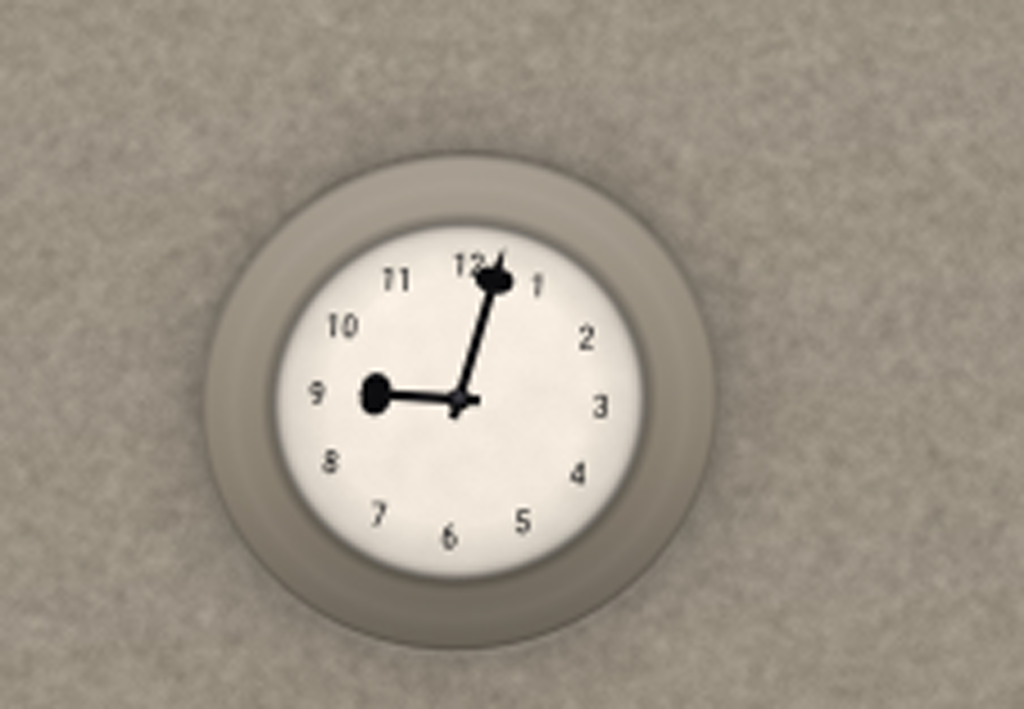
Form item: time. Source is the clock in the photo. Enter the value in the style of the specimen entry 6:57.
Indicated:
9:02
